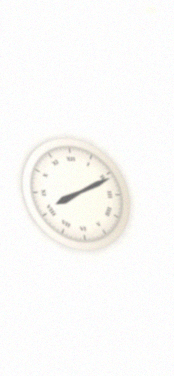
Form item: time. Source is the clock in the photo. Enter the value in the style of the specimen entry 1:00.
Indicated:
8:11
